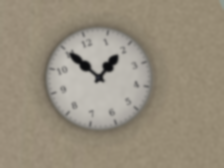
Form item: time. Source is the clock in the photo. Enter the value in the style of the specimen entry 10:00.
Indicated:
1:55
